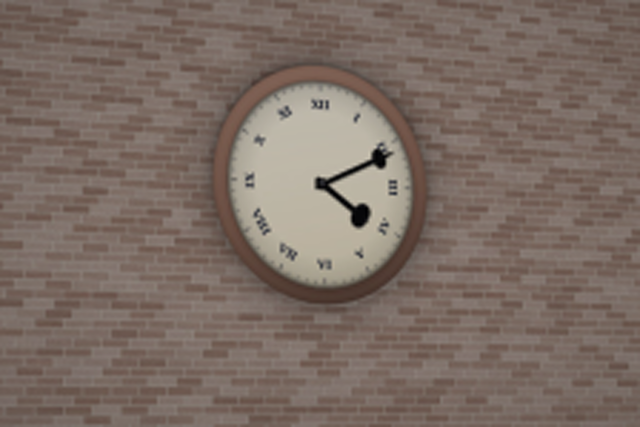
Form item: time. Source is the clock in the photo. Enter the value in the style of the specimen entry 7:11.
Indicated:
4:11
